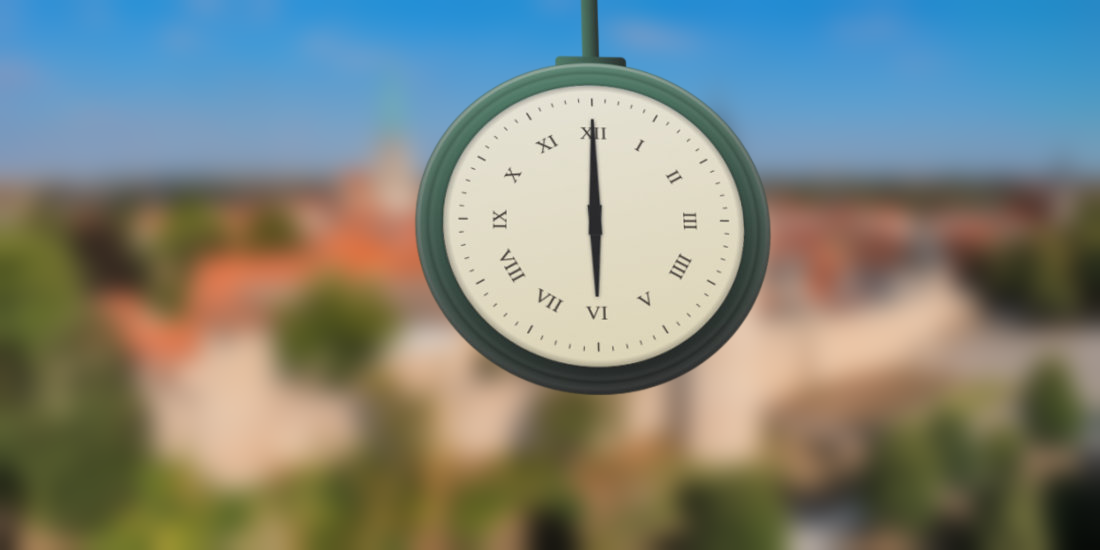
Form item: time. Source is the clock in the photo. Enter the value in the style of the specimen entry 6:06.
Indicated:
6:00
